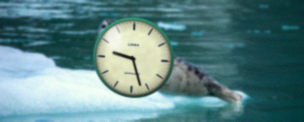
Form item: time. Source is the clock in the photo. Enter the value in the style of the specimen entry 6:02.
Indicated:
9:27
